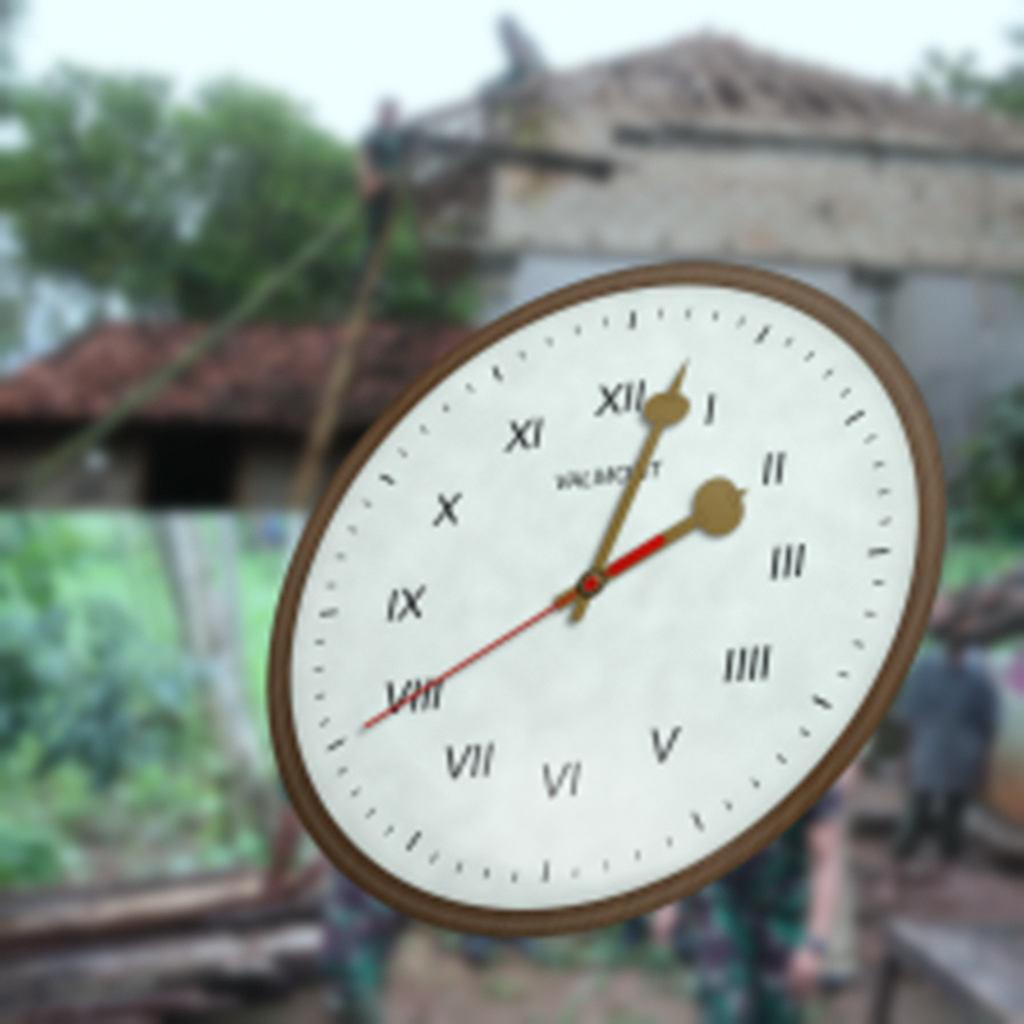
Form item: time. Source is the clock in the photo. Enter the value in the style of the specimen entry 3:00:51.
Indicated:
2:02:40
